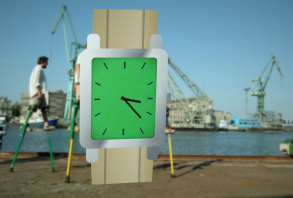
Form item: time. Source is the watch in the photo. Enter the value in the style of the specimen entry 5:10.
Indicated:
3:23
